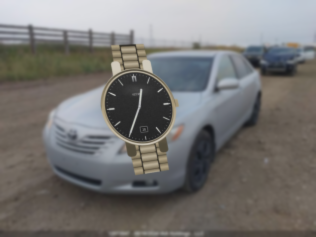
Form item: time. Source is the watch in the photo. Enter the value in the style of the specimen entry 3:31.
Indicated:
12:35
